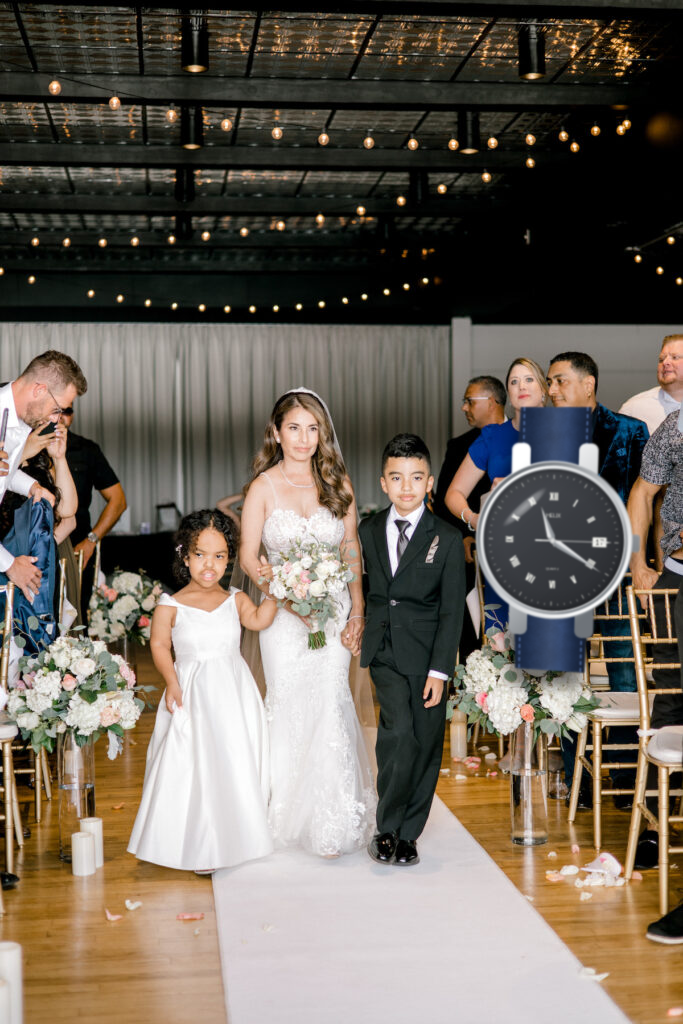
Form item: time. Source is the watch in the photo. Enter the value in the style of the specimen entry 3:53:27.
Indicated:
11:20:15
